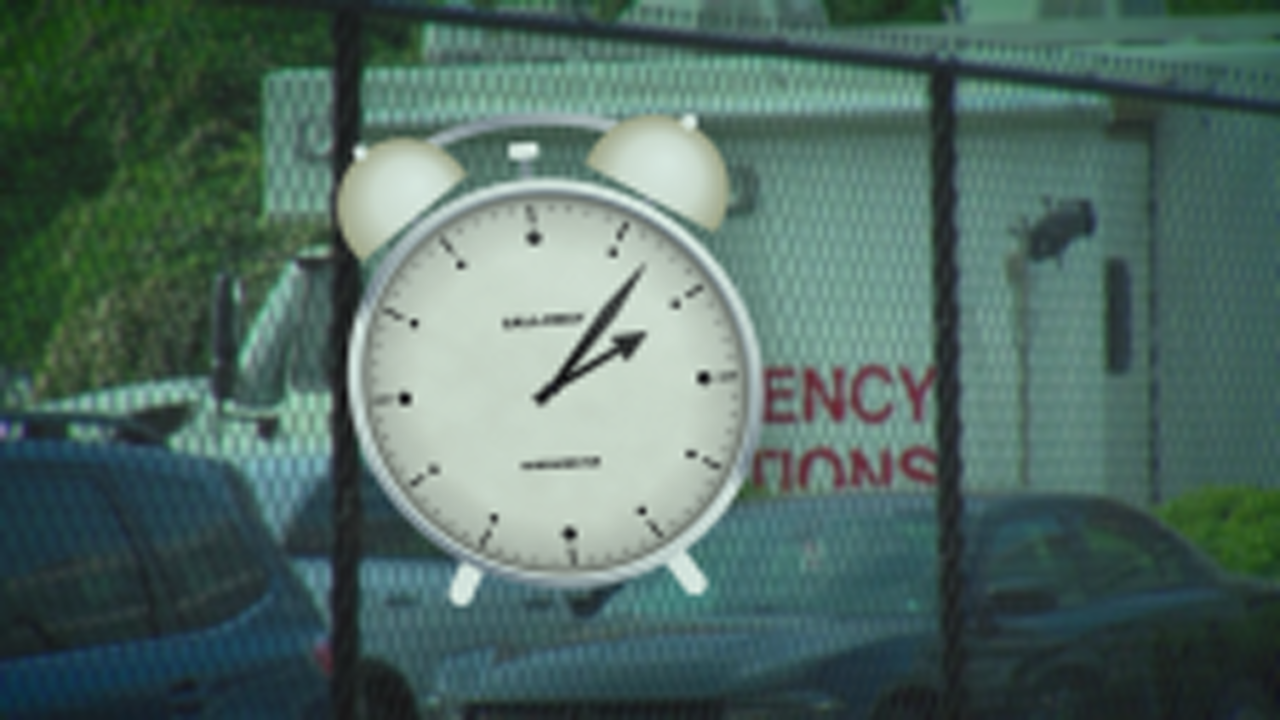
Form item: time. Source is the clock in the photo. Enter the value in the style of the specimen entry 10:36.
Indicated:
2:07
